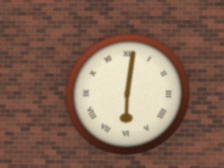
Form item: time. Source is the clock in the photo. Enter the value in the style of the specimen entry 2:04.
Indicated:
6:01
